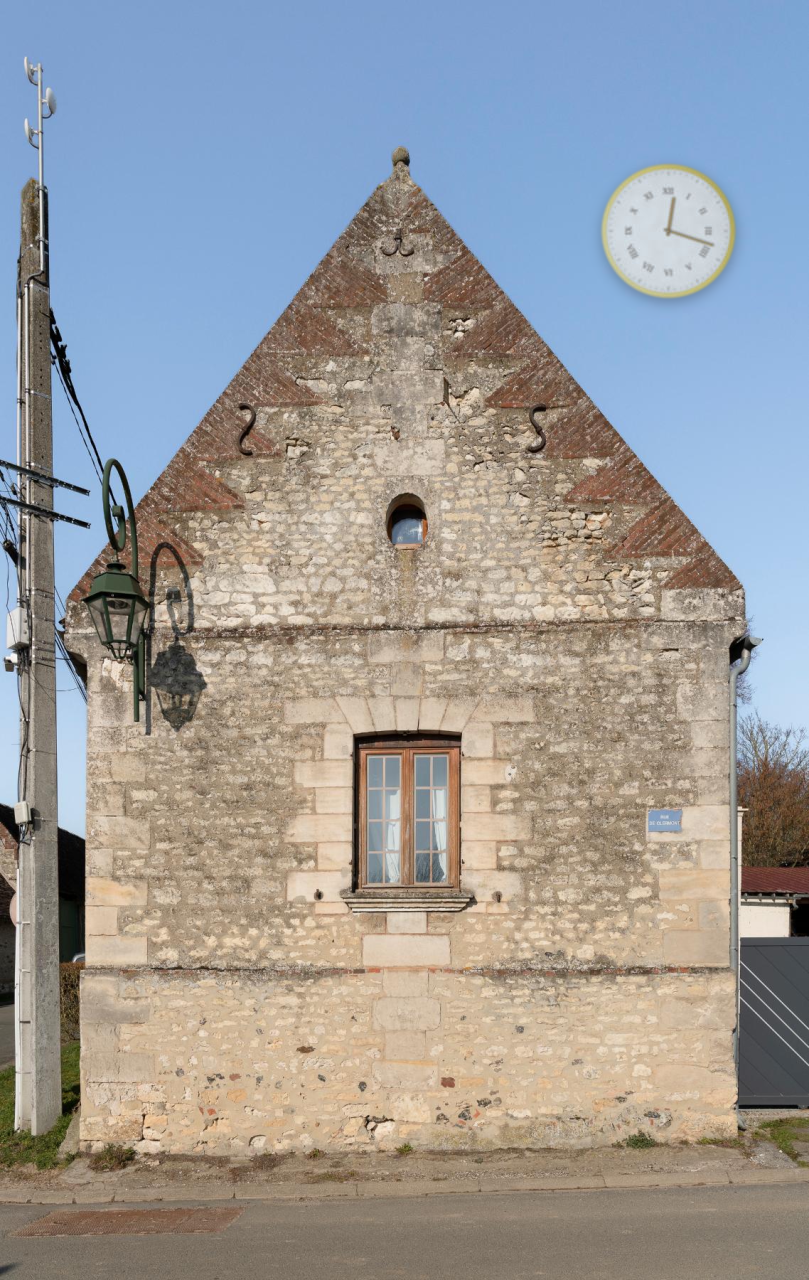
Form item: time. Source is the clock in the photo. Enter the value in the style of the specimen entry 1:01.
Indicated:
12:18
